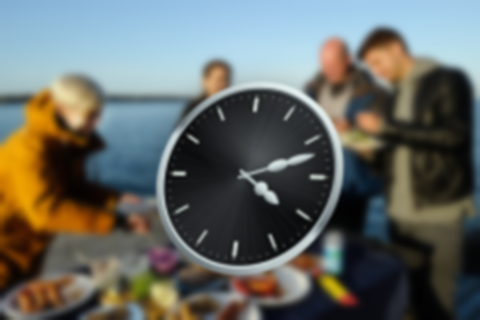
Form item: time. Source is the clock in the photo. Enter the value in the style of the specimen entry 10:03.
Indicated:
4:12
